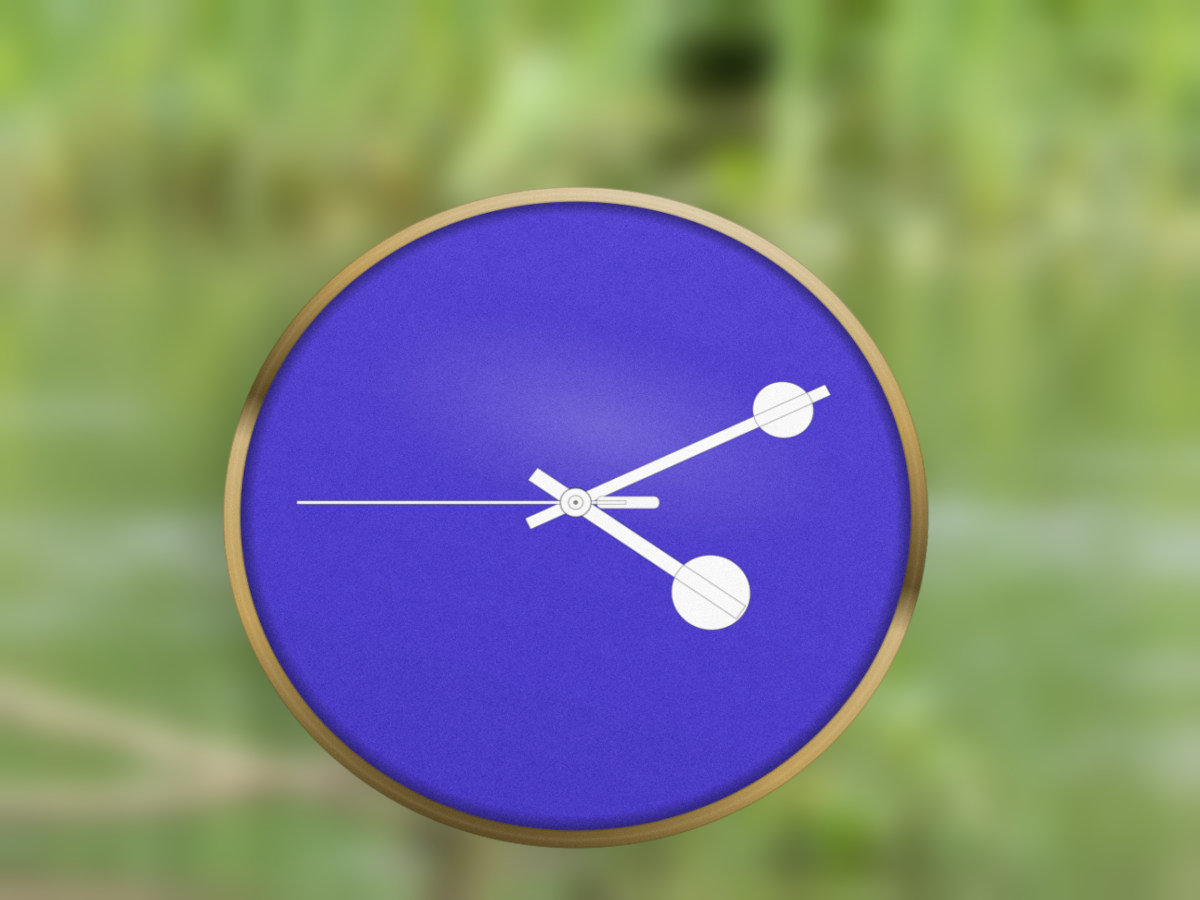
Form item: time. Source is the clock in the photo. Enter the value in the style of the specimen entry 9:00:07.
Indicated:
4:10:45
